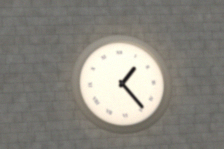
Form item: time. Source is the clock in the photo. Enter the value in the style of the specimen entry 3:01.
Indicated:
1:24
